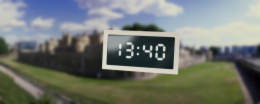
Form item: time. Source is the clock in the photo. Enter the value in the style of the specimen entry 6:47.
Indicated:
13:40
